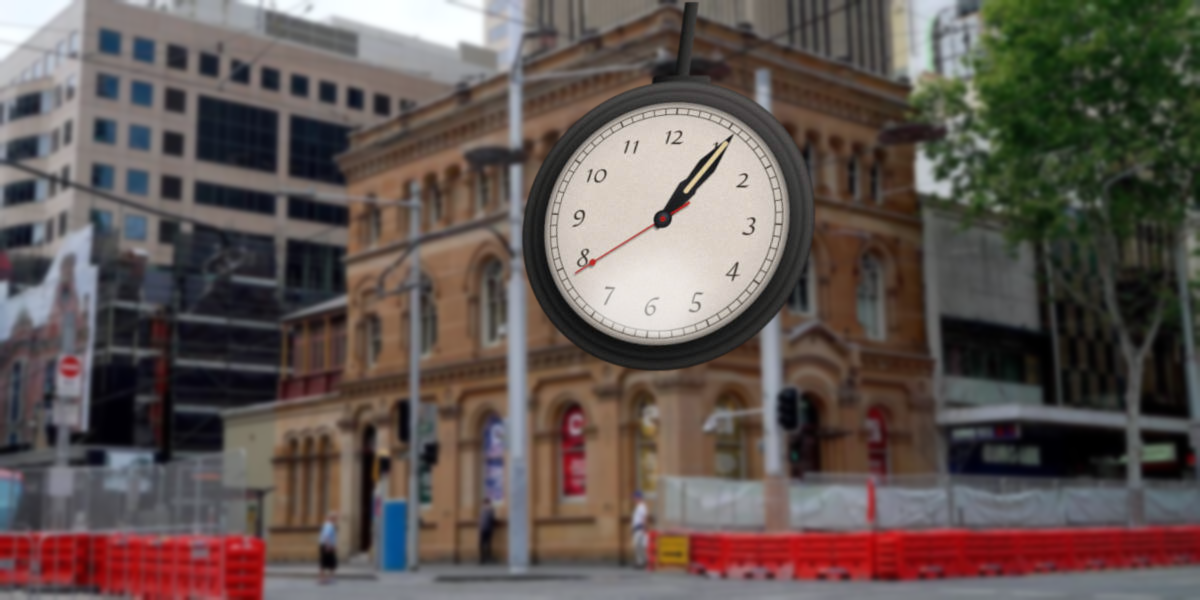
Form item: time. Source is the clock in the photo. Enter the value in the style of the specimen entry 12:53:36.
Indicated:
1:05:39
